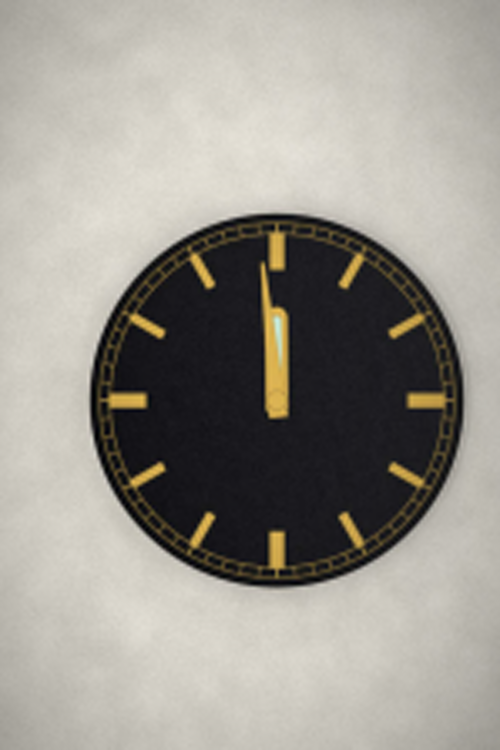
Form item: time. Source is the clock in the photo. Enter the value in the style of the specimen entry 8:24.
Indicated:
11:59
